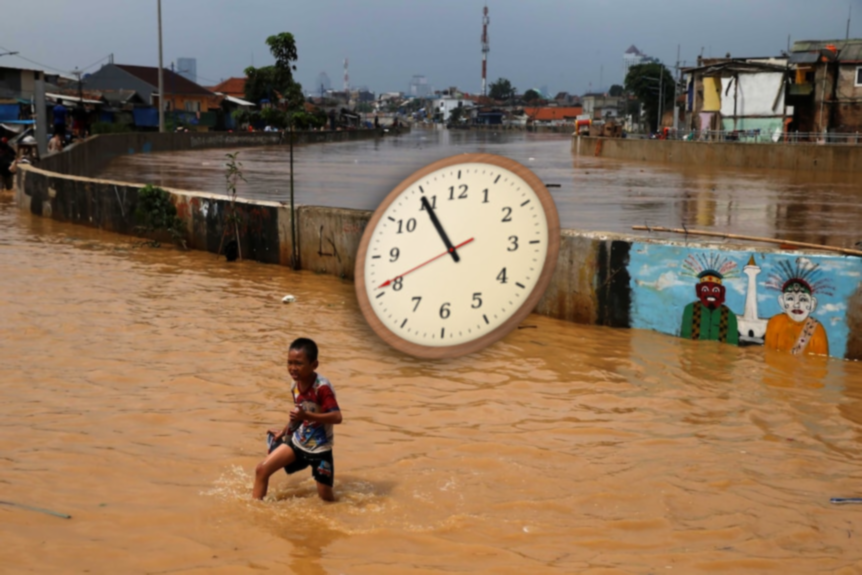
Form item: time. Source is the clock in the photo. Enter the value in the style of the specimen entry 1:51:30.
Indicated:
10:54:41
